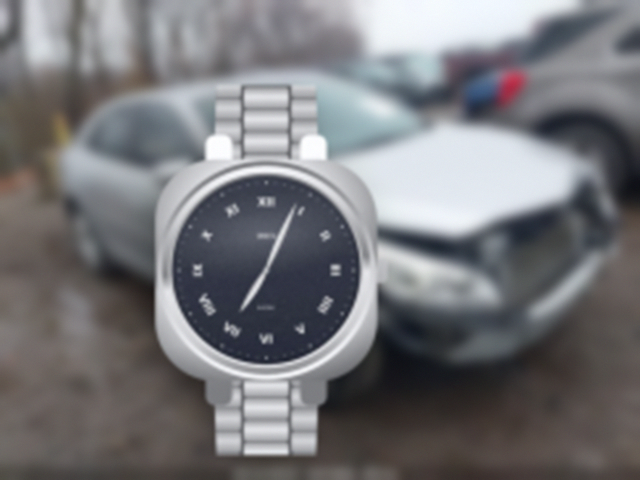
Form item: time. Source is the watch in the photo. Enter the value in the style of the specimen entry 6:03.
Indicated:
7:04
